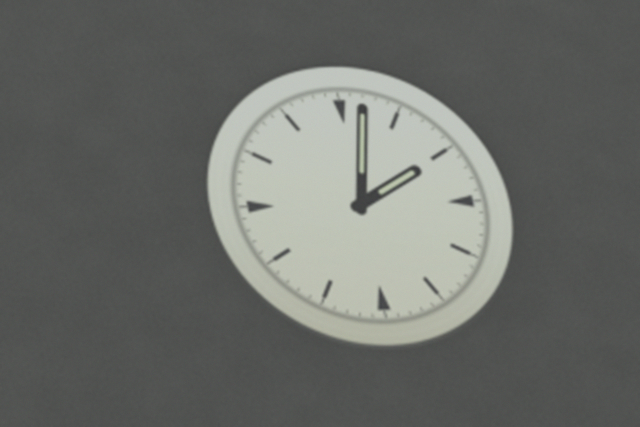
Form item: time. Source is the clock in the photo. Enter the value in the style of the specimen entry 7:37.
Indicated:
2:02
